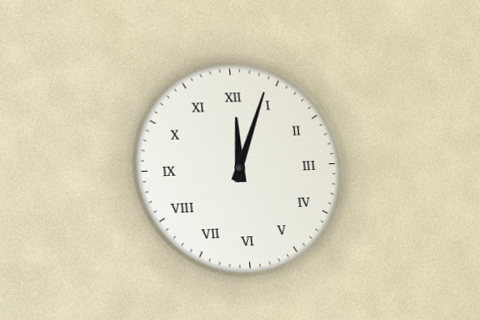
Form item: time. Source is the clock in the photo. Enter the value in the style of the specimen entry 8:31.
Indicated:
12:04
